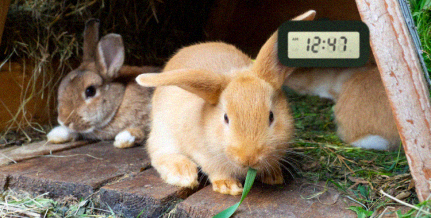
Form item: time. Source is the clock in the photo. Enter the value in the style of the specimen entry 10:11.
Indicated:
12:47
